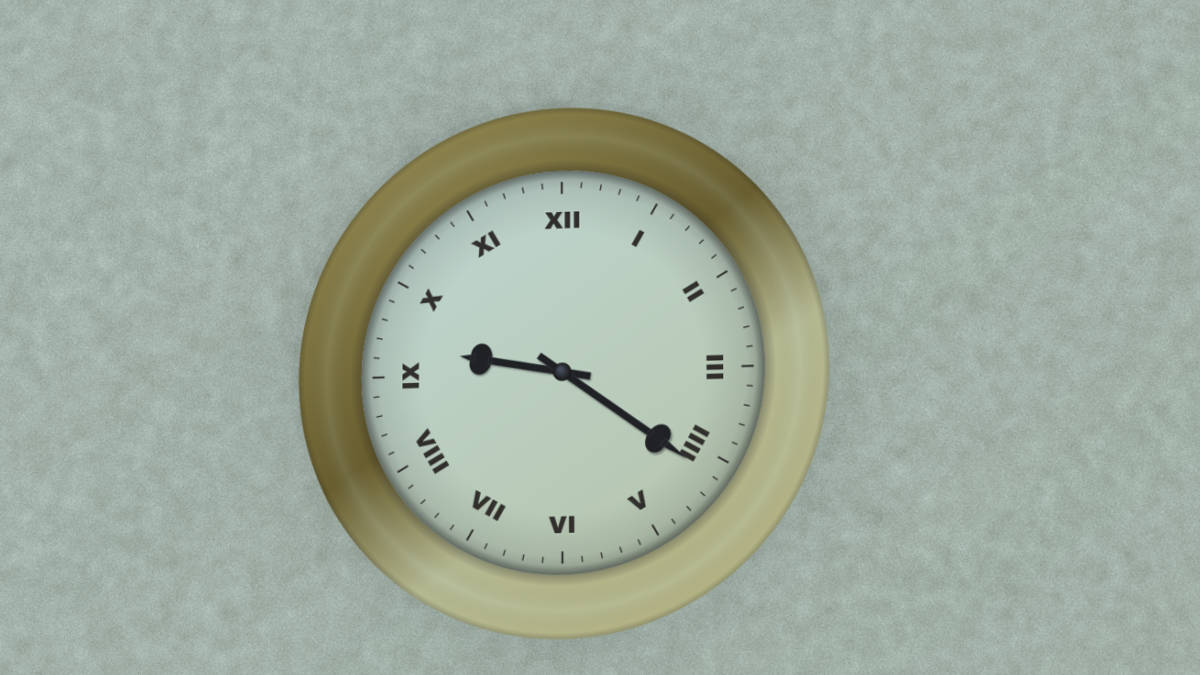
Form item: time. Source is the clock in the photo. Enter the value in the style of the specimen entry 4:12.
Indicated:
9:21
